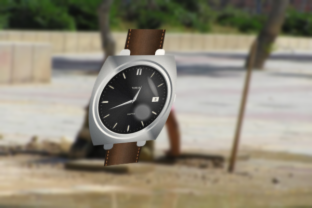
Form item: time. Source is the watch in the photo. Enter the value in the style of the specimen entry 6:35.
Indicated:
12:42
